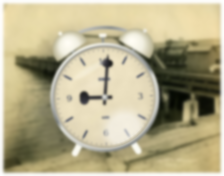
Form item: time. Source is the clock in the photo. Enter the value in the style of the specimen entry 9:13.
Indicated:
9:01
